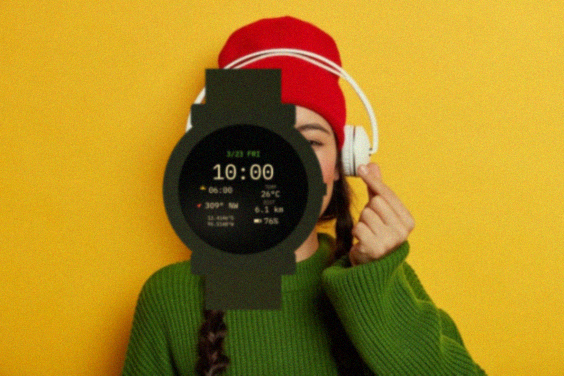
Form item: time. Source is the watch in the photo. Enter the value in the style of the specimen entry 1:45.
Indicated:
10:00
